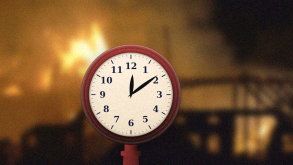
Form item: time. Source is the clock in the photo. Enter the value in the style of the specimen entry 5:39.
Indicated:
12:09
